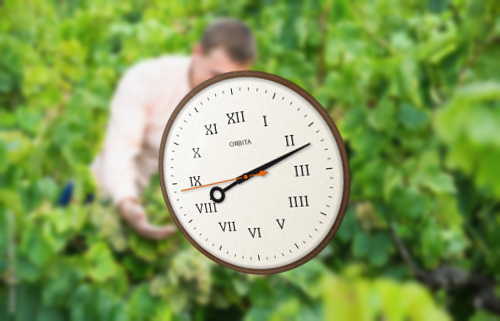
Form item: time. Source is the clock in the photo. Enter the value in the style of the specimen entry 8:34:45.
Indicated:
8:11:44
